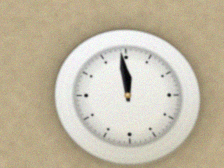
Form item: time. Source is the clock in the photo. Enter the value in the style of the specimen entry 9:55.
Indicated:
11:59
